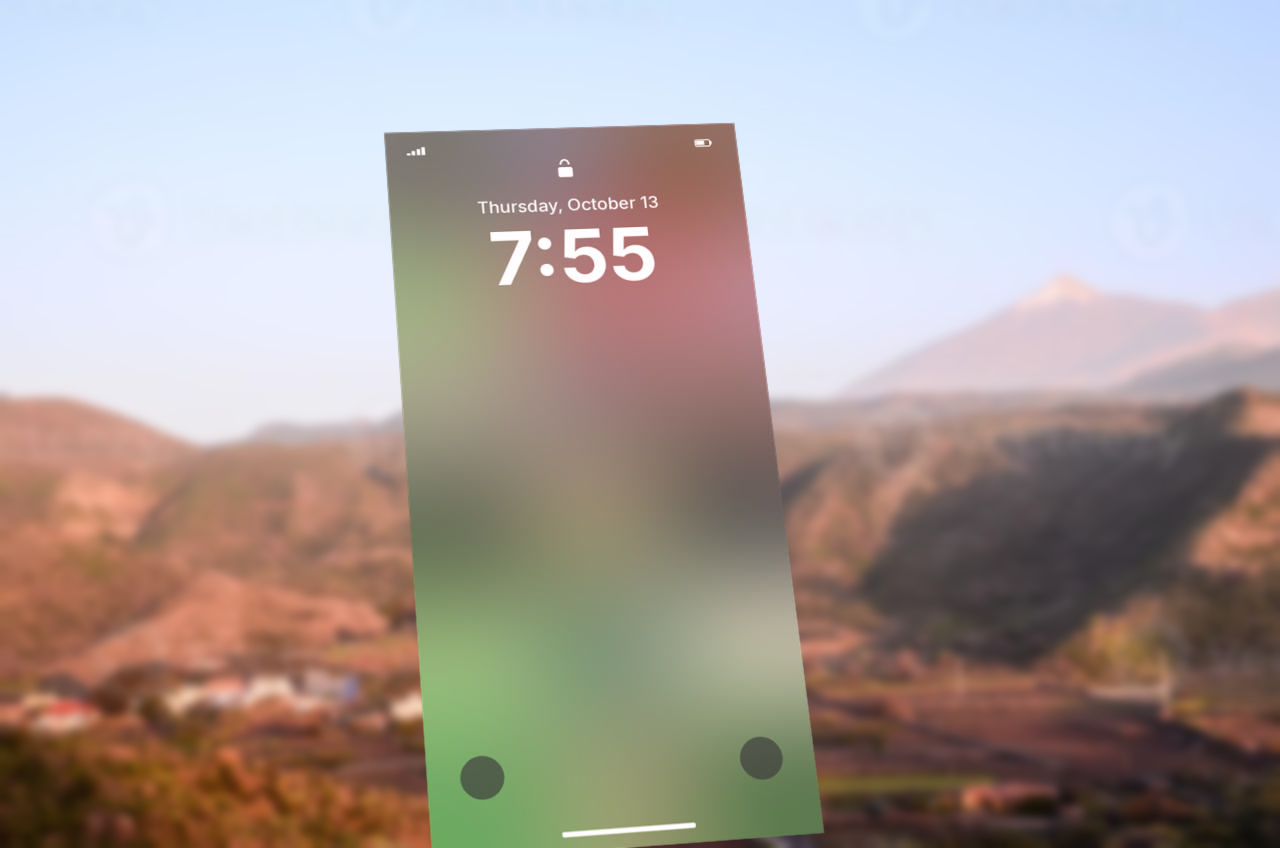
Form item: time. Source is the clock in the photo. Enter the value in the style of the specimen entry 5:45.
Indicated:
7:55
